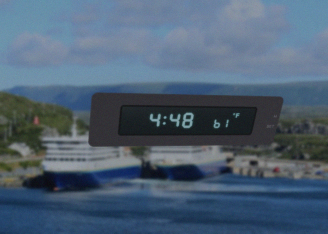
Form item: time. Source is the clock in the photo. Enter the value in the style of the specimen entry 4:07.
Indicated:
4:48
